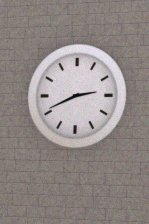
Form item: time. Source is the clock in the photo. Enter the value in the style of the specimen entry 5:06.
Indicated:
2:41
